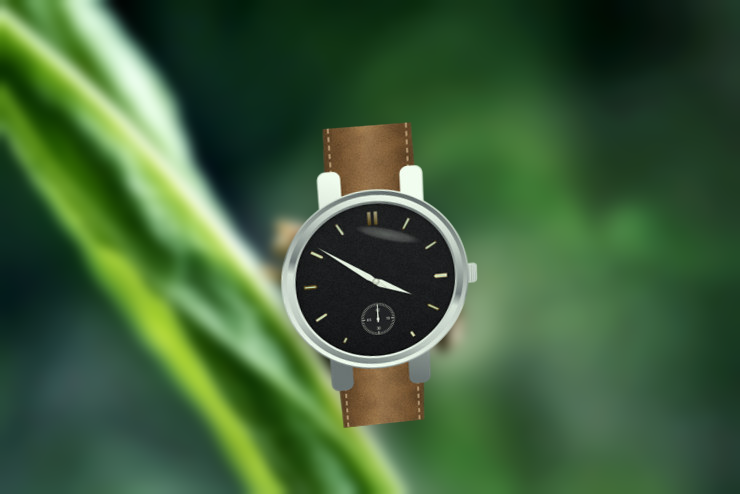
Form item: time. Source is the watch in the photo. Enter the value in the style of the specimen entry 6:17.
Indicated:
3:51
